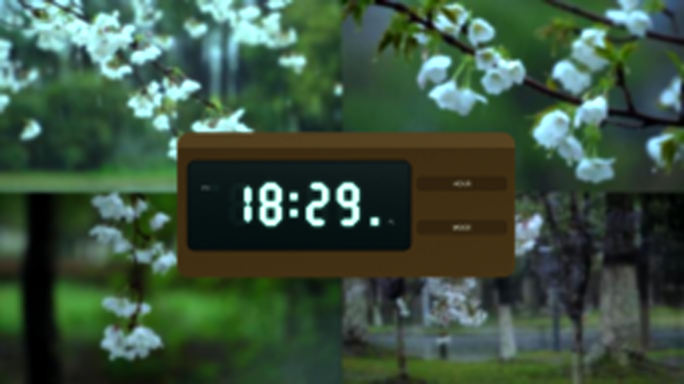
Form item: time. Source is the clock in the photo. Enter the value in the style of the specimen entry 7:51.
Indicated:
18:29
